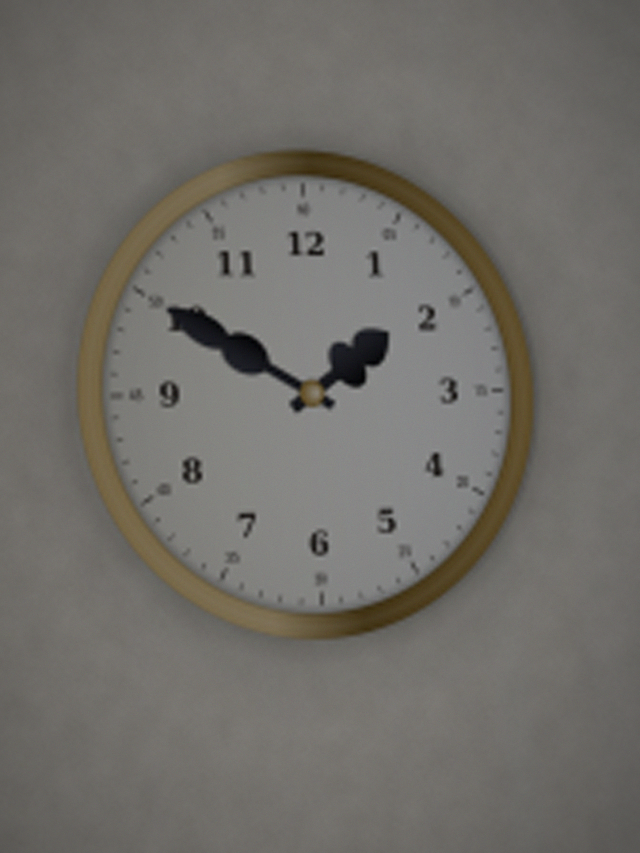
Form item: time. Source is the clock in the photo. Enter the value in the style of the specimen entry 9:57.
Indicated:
1:50
